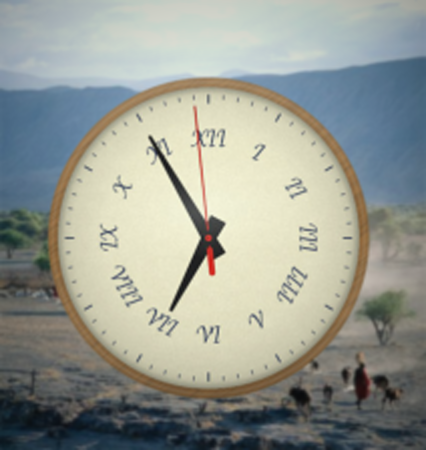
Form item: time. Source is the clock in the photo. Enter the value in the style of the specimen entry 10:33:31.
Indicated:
6:54:59
